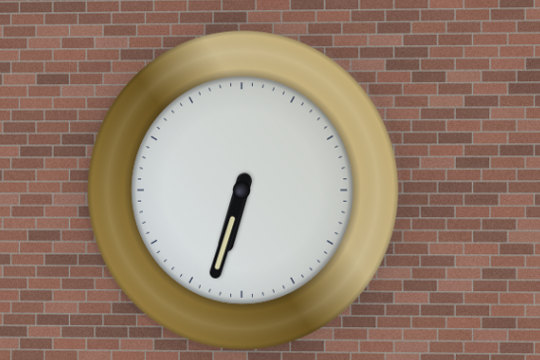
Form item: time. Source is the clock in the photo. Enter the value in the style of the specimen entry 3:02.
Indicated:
6:33
